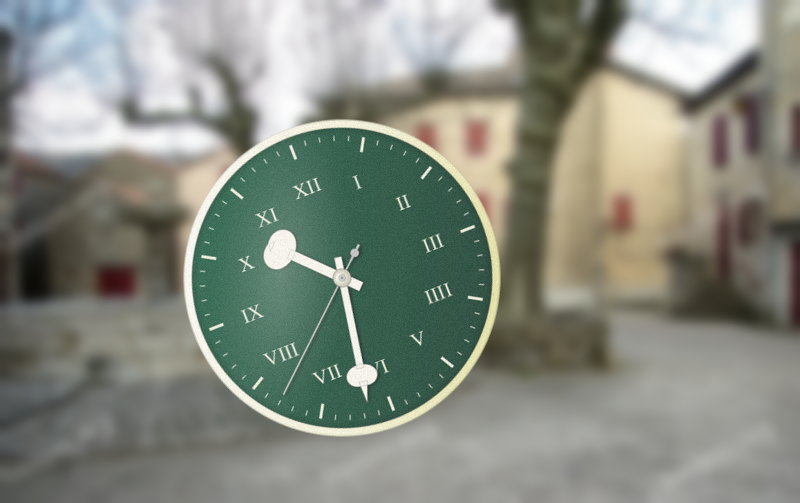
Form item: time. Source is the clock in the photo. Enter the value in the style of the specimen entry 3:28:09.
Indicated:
10:31:38
